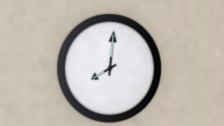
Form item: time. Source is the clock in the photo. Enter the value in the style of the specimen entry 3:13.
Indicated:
8:01
